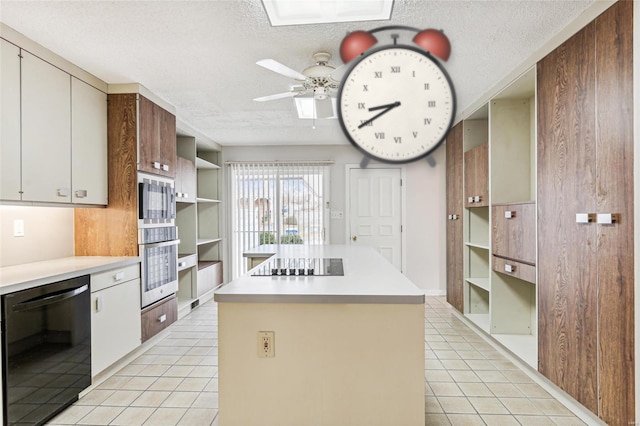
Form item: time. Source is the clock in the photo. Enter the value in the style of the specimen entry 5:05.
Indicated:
8:40
